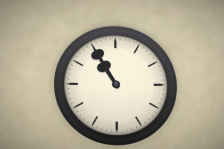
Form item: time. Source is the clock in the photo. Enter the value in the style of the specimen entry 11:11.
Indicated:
10:55
